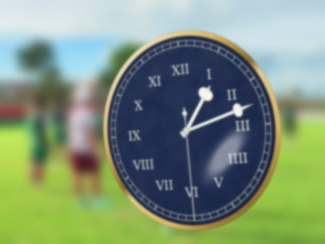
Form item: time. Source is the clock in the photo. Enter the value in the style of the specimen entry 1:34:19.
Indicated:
1:12:30
